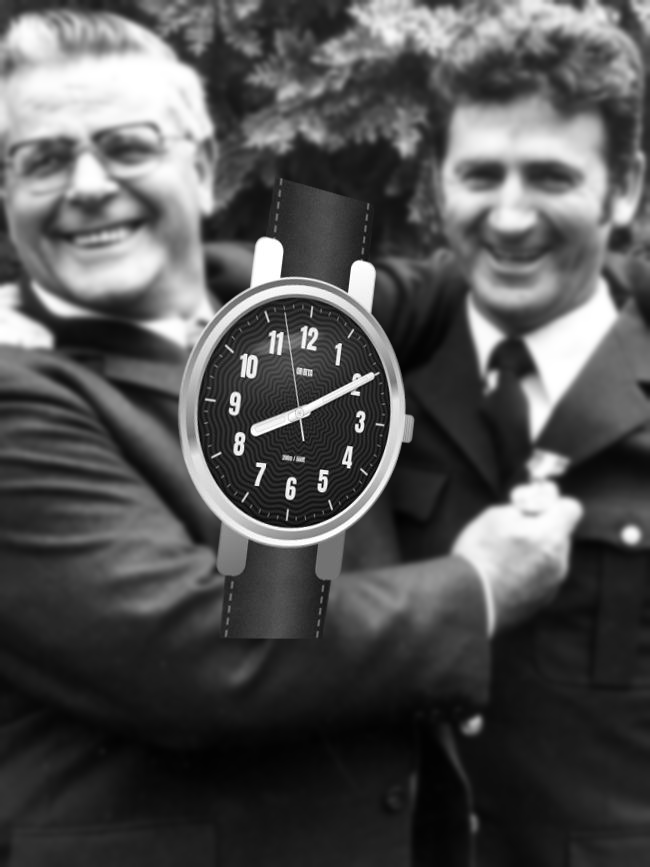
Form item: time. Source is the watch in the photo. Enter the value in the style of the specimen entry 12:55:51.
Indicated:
8:09:57
